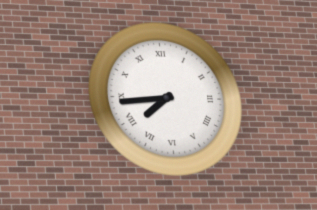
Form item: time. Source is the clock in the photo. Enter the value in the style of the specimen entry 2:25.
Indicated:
7:44
